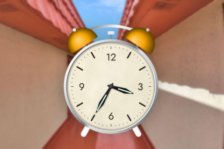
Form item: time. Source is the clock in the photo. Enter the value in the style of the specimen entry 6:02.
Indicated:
3:35
